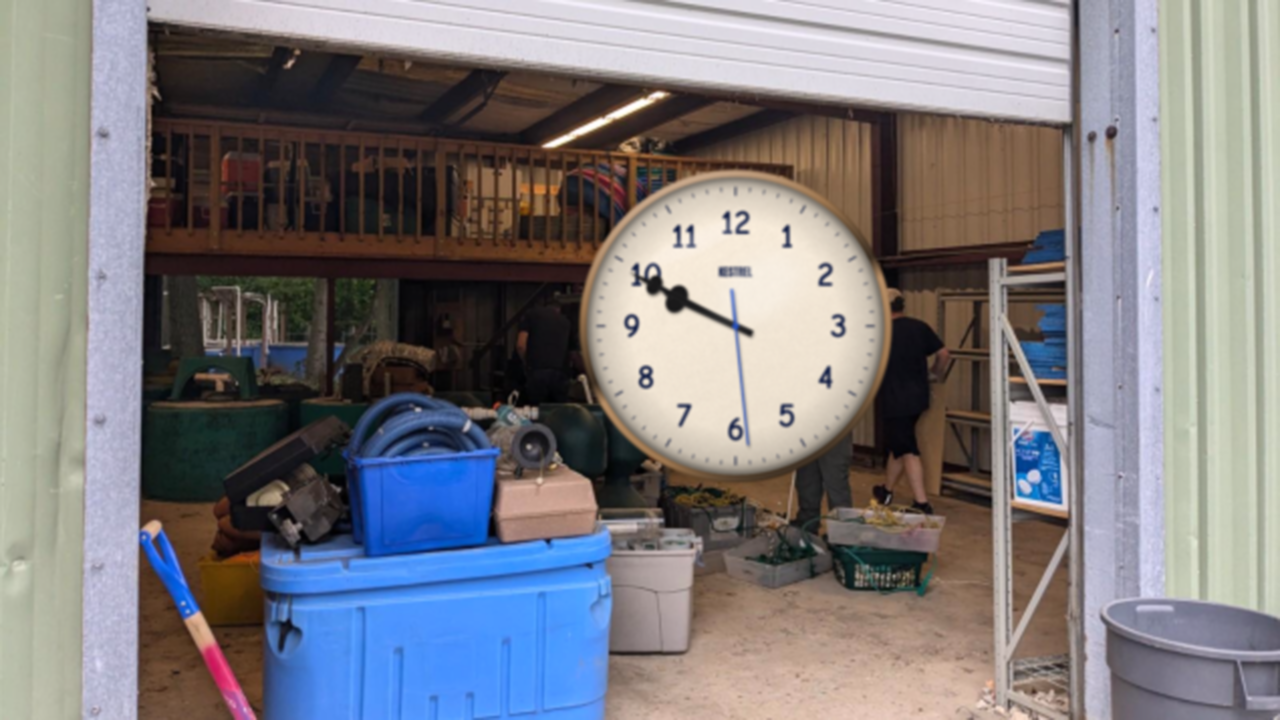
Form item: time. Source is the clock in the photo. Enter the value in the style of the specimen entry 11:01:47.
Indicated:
9:49:29
